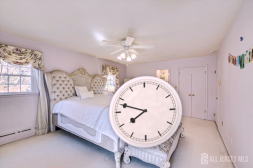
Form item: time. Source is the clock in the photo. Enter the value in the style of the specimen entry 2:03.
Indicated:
7:48
